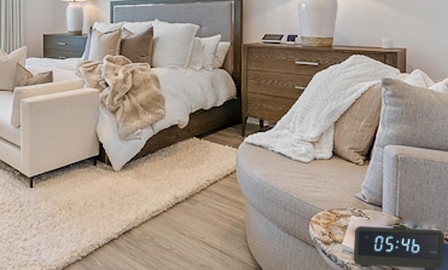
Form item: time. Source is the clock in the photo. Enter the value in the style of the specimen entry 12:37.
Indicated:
5:46
